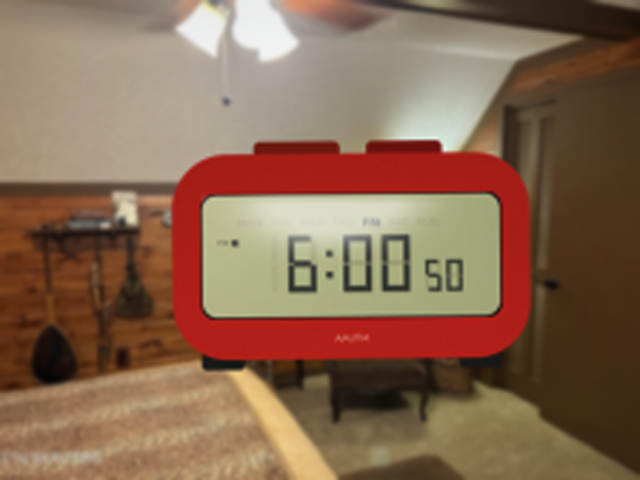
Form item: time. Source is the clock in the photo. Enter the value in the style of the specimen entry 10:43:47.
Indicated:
6:00:50
